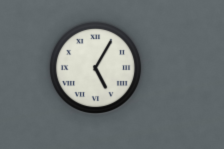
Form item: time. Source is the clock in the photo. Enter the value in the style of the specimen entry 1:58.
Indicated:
5:05
